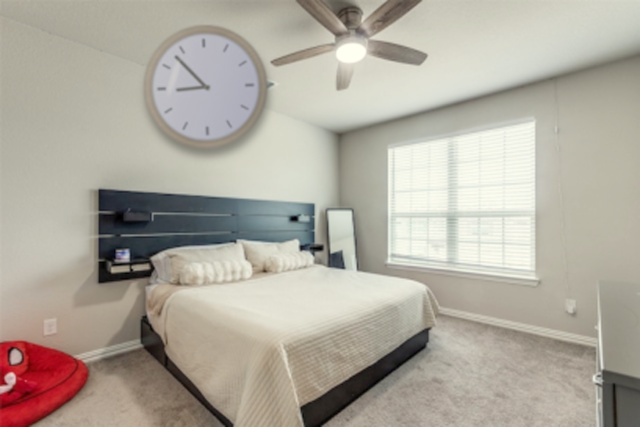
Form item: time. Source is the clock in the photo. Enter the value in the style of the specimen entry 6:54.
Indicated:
8:53
